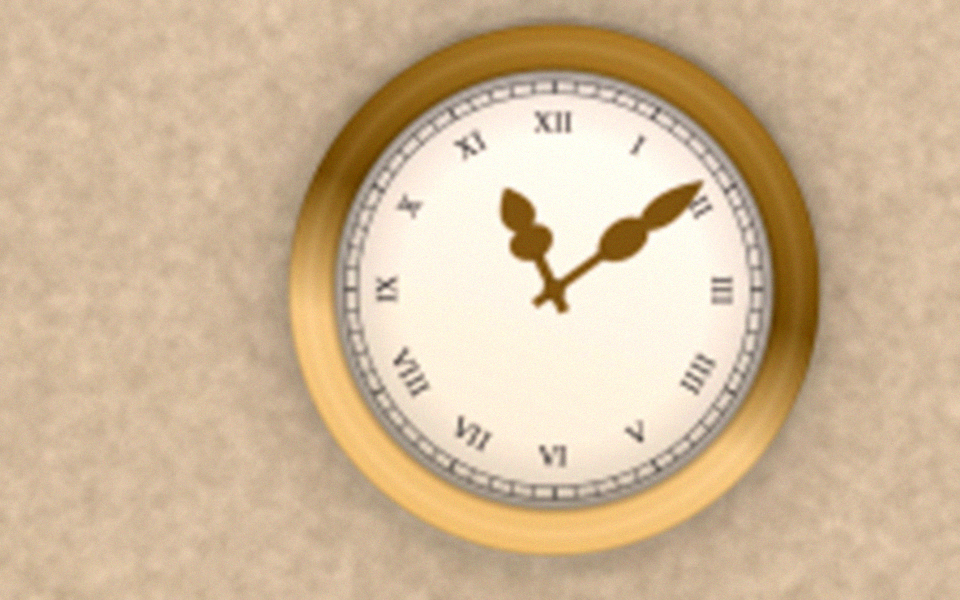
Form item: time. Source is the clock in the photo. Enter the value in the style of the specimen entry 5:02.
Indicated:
11:09
